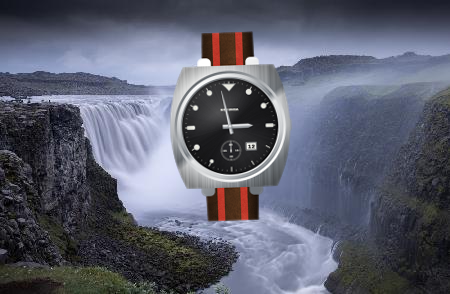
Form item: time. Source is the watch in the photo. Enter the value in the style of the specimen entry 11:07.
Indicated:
2:58
